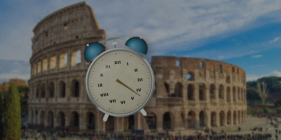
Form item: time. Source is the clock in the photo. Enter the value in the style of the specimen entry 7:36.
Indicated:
4:22
